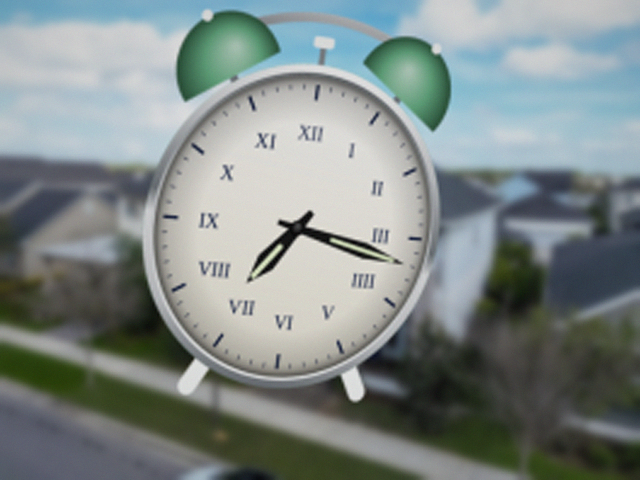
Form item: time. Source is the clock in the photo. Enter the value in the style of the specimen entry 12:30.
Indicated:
7:17
